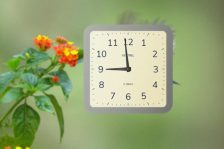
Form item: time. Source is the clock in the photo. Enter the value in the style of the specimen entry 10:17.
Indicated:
8:59
